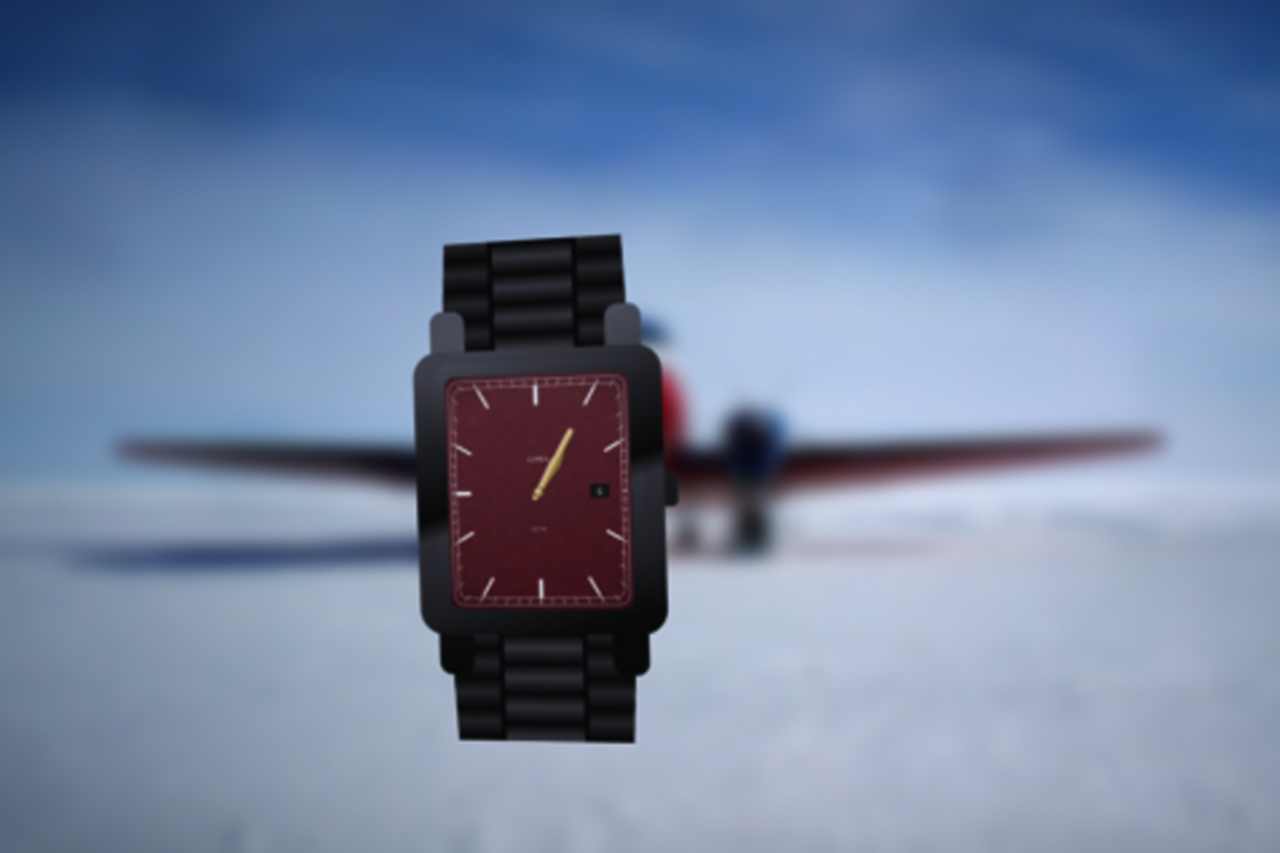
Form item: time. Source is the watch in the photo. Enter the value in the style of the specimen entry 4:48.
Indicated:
1:05
